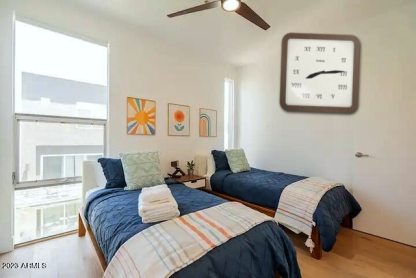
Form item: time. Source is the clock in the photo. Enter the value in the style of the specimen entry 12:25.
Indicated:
8:14
